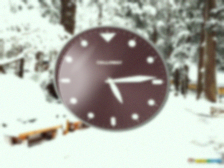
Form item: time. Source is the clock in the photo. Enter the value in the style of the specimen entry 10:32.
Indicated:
5:14
